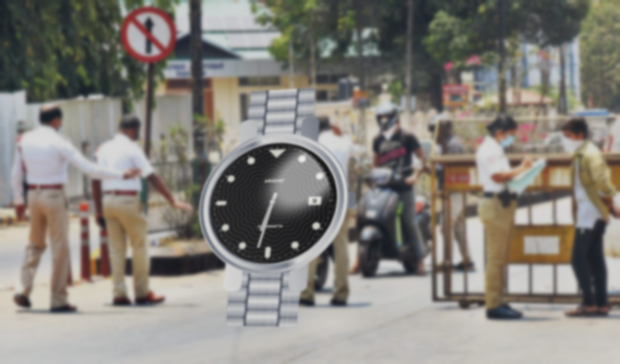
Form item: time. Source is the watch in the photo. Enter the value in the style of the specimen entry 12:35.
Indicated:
6:32
